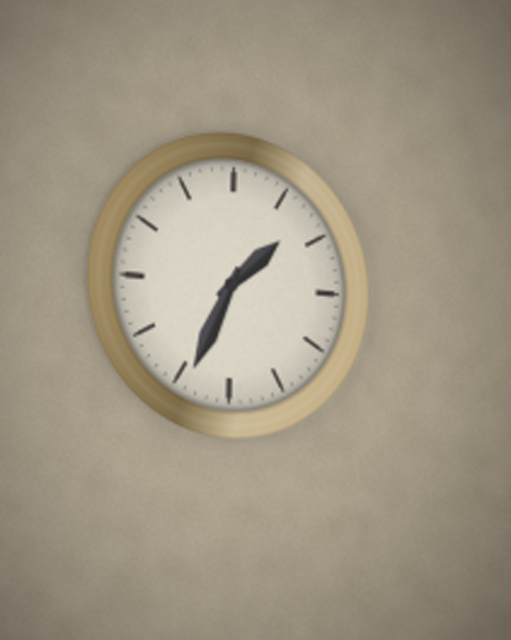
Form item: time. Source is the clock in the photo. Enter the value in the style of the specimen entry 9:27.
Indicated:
1:34
